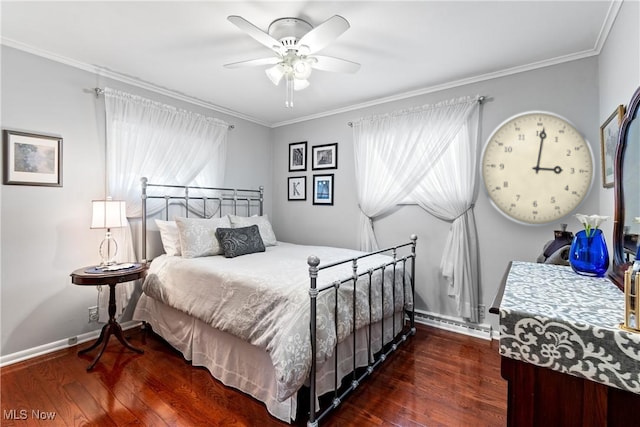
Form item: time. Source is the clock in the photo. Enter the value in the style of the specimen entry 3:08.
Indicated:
3:01
